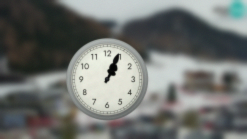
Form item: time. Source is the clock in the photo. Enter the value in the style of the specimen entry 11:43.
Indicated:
1:04
